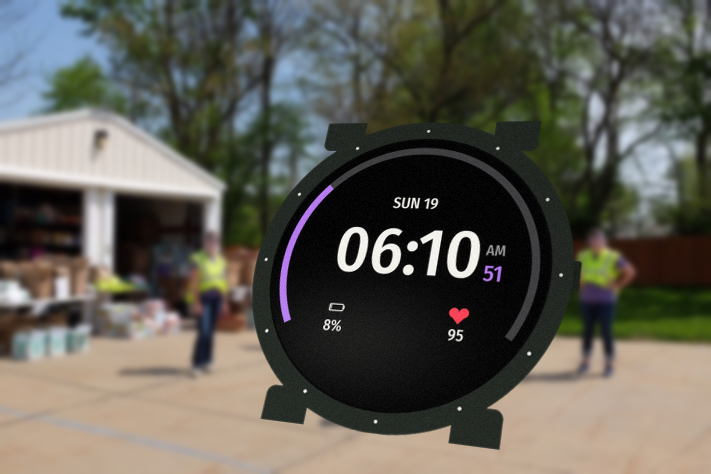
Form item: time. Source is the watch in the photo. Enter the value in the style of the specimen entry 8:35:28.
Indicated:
6:10:51
